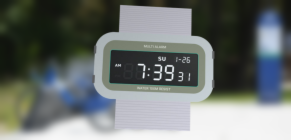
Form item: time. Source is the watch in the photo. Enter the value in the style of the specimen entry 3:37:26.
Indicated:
7:39:31
